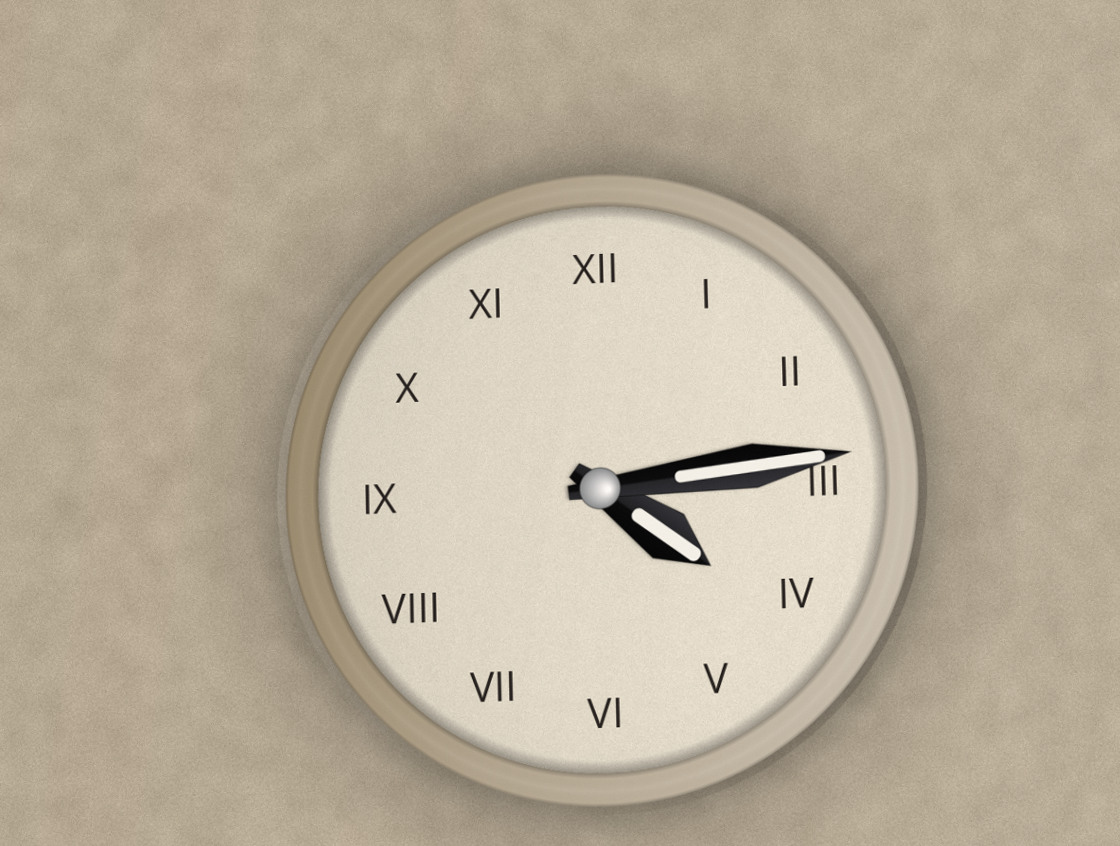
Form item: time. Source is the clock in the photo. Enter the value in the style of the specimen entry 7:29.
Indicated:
4:14
